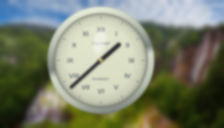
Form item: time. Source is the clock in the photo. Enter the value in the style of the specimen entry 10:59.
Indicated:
1:38
